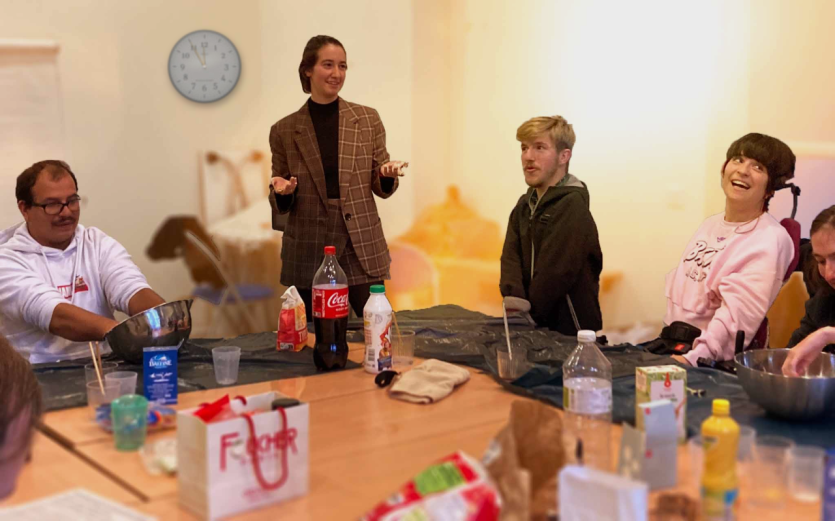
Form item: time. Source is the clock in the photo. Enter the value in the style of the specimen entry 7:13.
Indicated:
11:55
